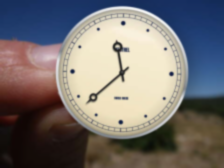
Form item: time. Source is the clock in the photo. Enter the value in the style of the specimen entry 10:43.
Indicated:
11:38
